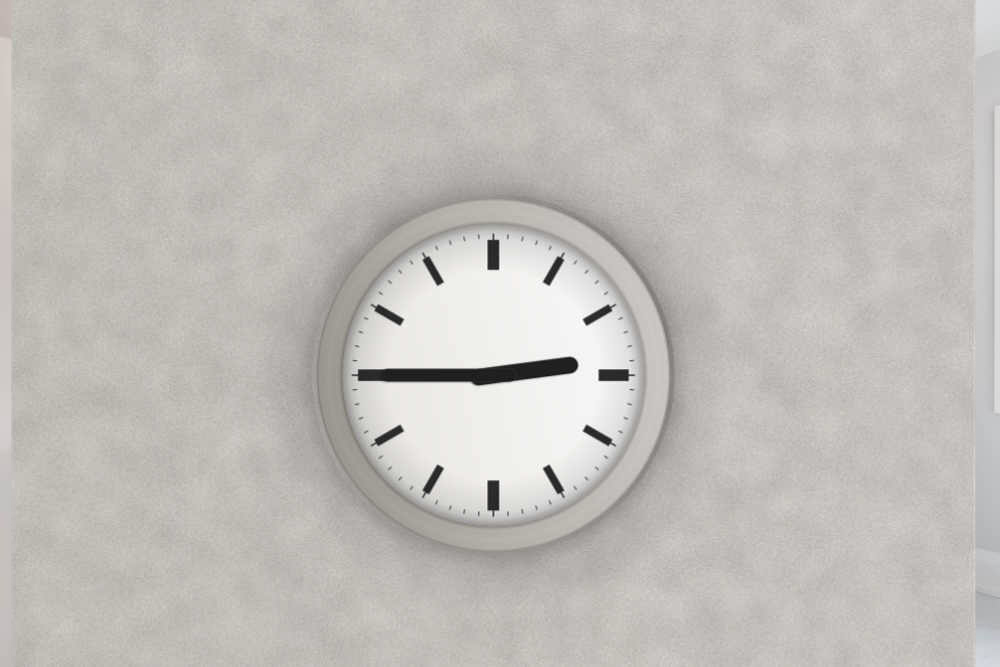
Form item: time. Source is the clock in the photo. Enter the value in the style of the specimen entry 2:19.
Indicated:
2:45
